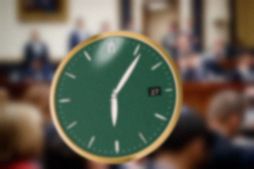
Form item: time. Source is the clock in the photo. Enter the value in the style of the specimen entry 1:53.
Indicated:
6:06
